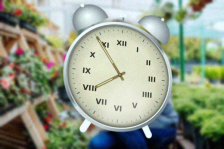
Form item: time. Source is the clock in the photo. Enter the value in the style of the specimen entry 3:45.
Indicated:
7:54
